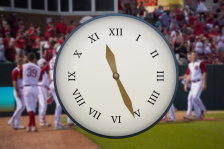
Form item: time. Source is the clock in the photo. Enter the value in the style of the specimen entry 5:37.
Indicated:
11:26
